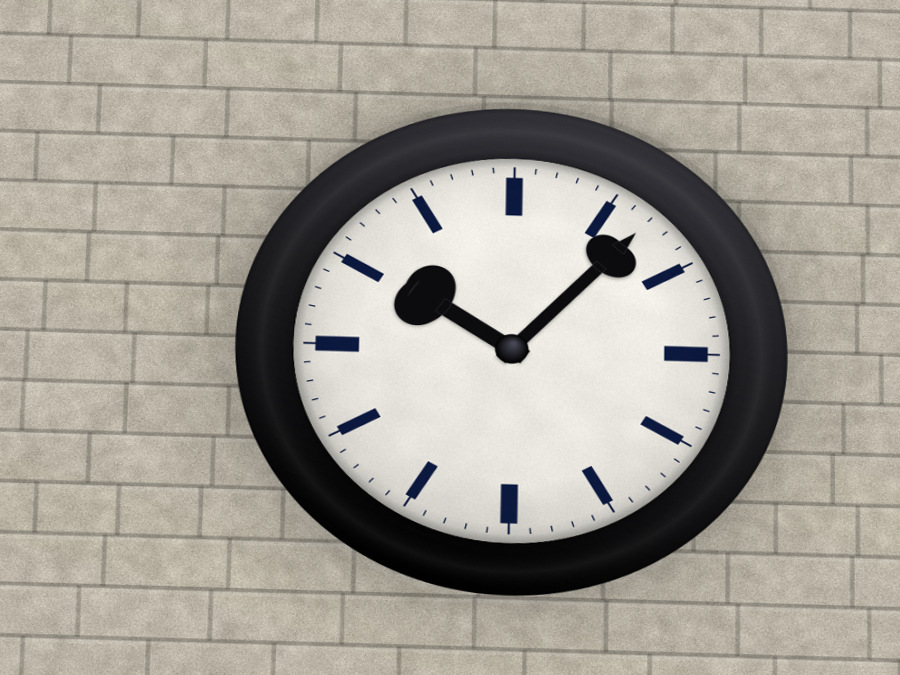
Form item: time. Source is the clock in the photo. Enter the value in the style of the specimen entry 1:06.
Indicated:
10:07
